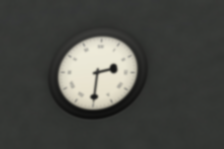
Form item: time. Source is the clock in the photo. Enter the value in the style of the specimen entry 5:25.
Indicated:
2:30
